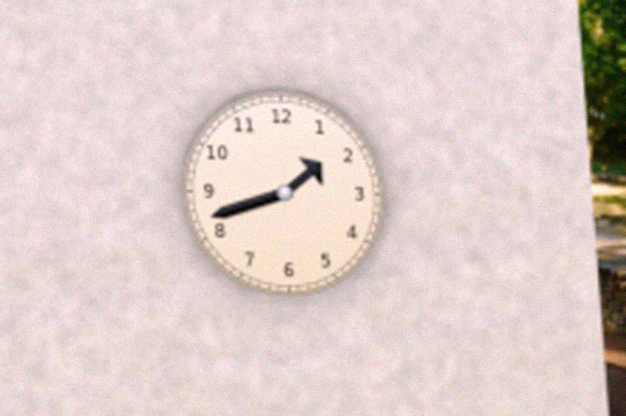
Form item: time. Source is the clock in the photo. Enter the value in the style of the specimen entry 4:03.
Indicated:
1:42
